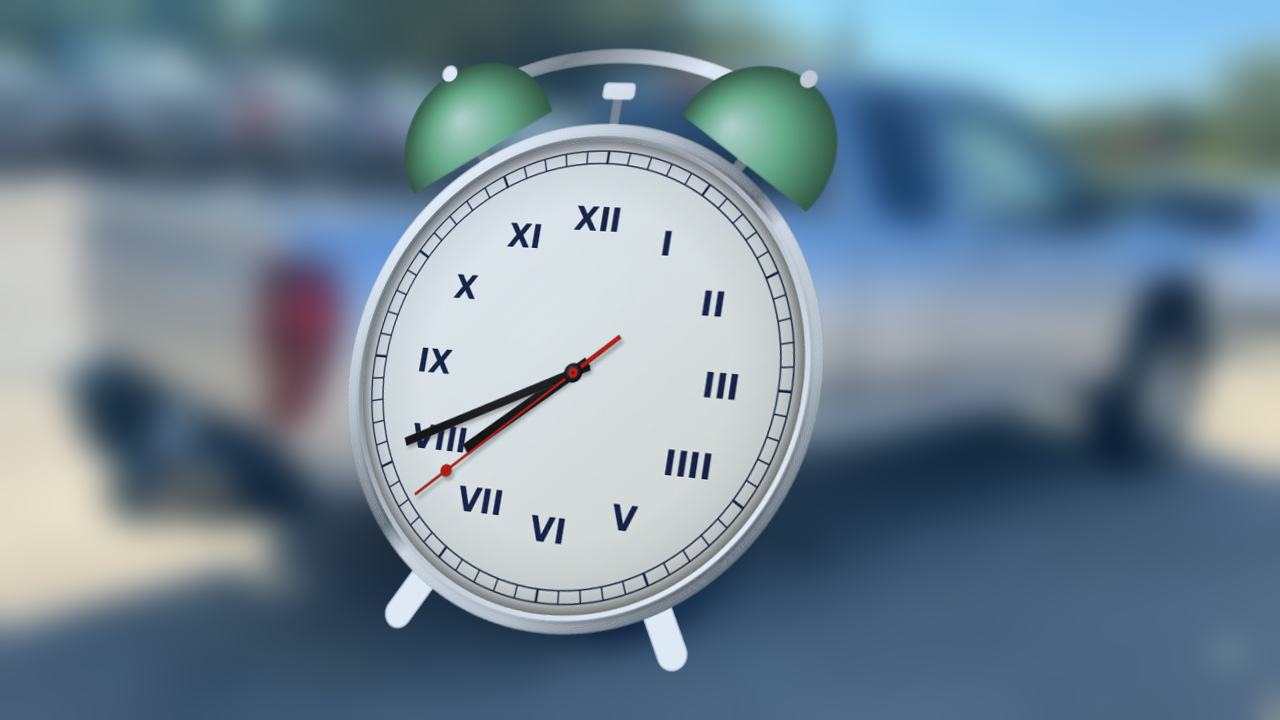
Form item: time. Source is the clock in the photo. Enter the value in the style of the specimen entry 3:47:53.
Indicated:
7:40:38
